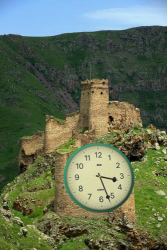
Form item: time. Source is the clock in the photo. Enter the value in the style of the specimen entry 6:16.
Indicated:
3:27
